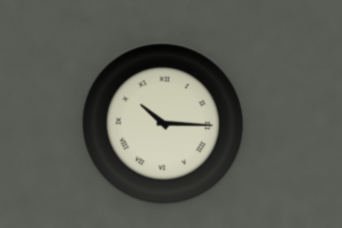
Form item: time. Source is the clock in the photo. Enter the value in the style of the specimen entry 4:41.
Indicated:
10:15
